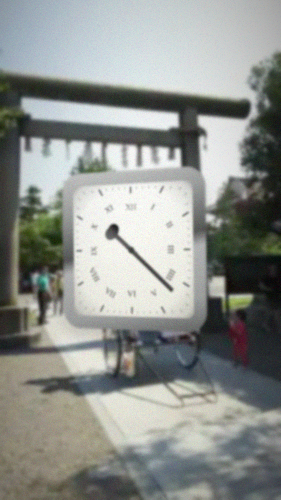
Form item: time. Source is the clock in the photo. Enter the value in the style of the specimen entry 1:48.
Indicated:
10:22
